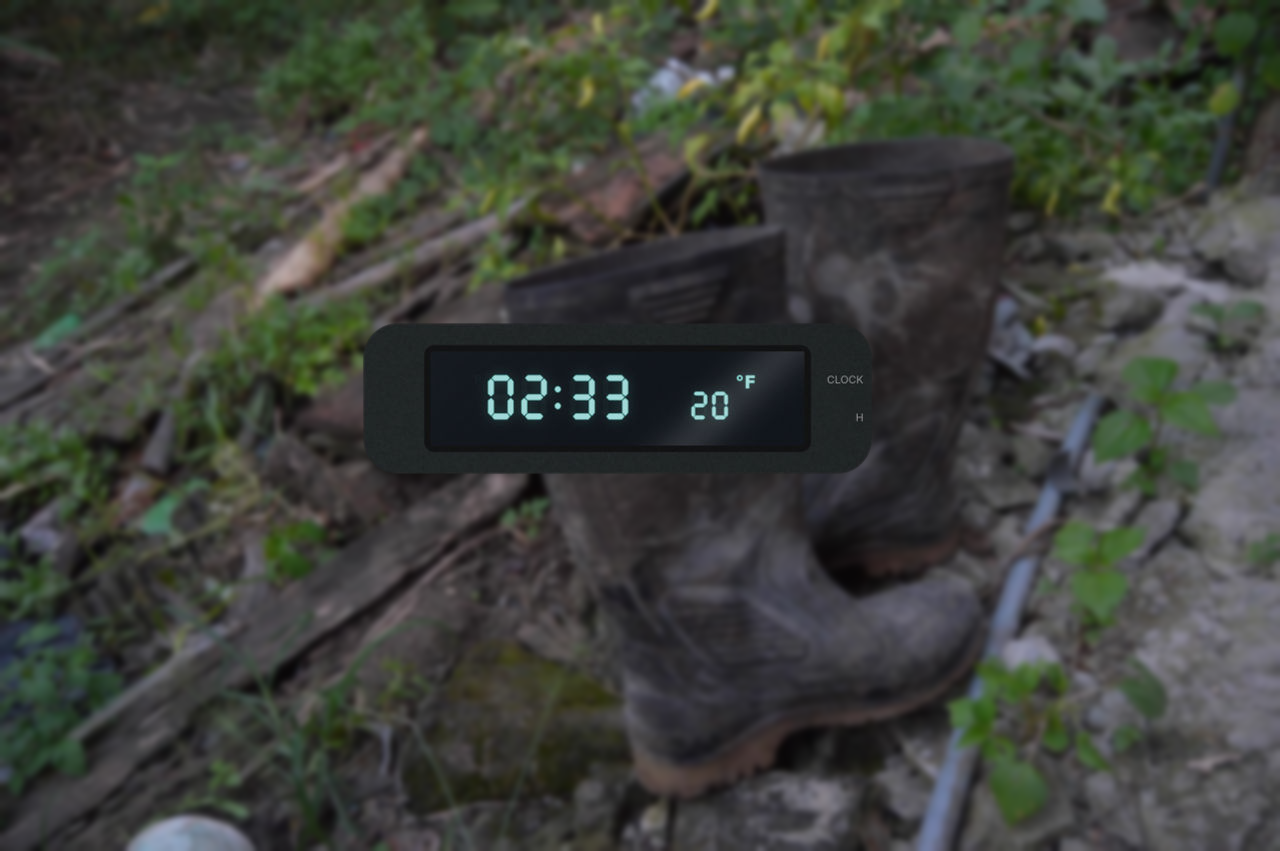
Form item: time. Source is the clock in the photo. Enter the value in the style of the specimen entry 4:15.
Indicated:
2:33
